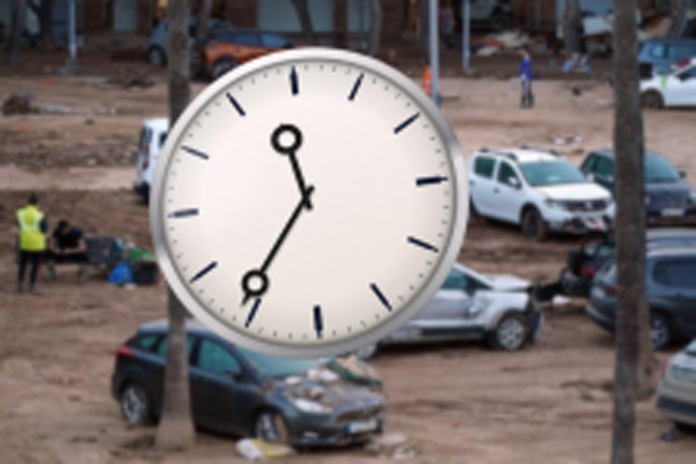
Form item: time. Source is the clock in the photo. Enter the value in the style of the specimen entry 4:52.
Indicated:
11:36
